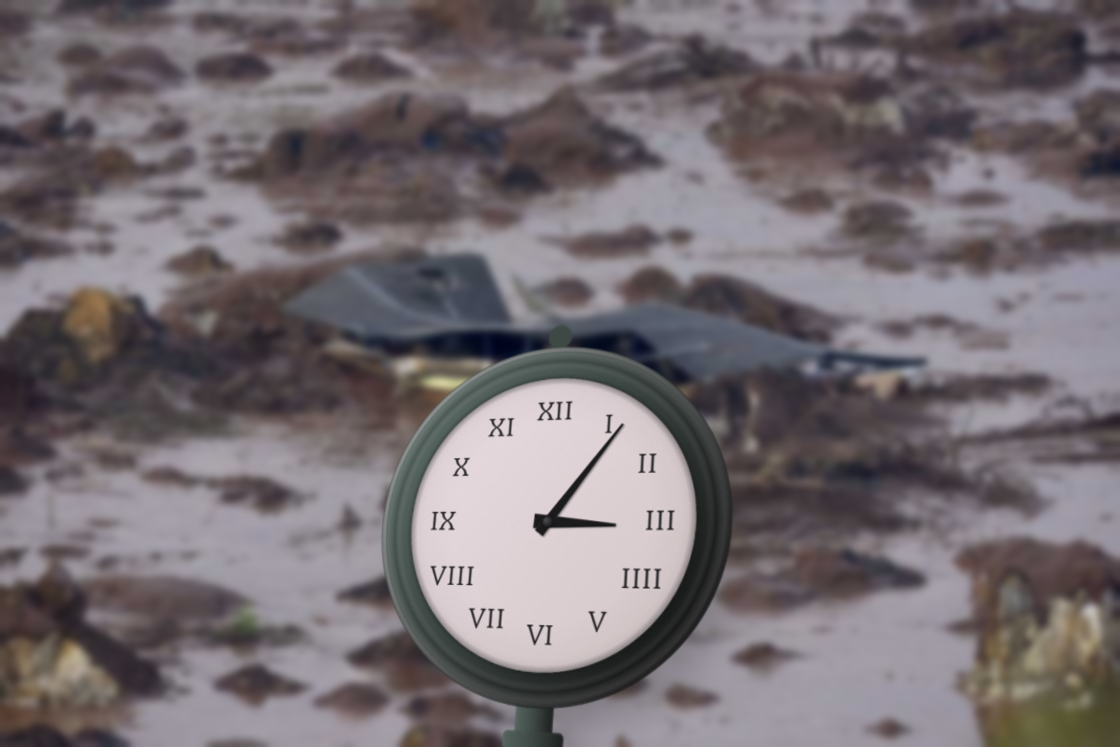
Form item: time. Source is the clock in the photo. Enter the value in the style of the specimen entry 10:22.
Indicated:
3:06
